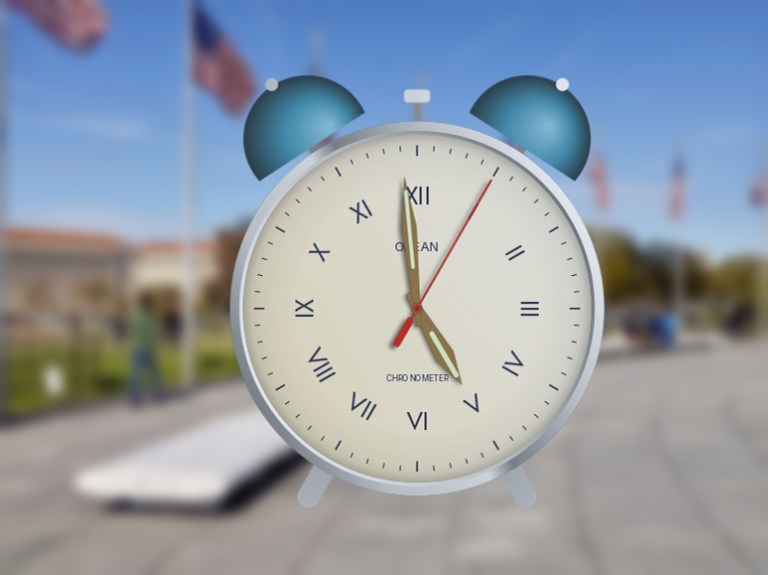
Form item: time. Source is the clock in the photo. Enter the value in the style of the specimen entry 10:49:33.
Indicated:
4:59:05
